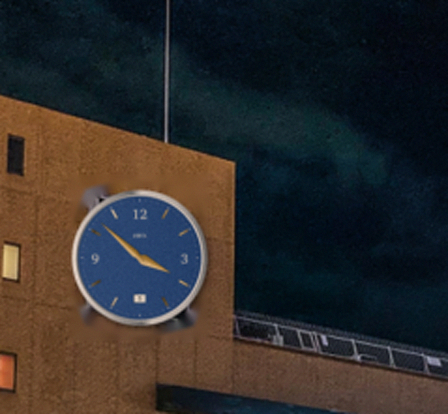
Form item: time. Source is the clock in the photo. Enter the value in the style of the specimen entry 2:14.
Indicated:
3:52
